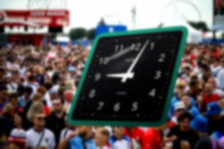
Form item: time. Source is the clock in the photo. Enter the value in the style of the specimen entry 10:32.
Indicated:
9:03
